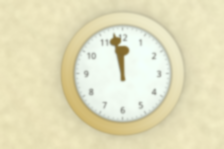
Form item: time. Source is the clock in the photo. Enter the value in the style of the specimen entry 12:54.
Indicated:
11:58
